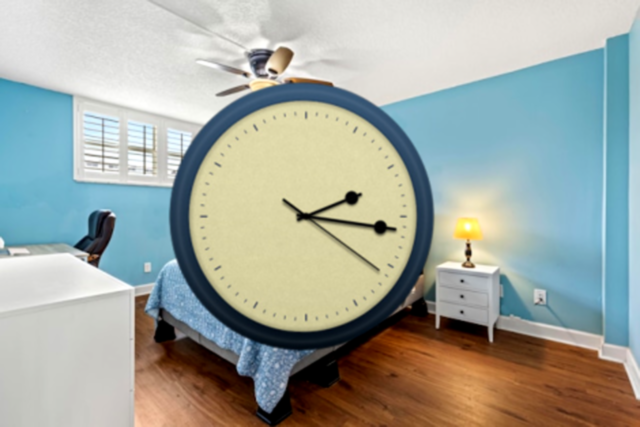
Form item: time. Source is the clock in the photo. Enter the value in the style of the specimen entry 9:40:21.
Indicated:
2:16:21
